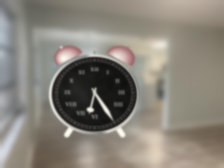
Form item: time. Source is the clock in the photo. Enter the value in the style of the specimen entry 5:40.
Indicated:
6:25
